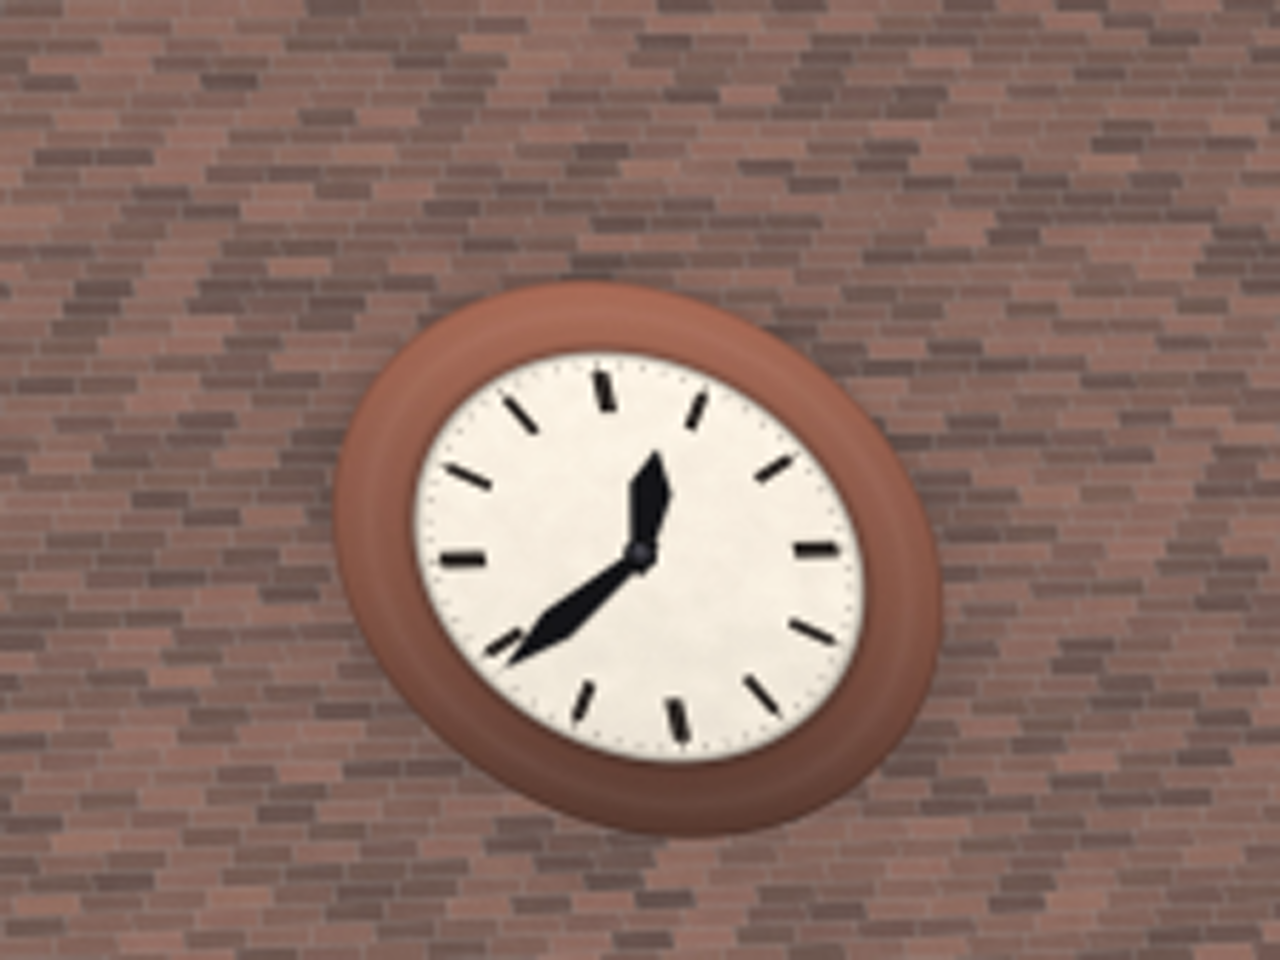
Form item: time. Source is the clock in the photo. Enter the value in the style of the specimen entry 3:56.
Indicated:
12:39
